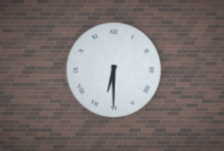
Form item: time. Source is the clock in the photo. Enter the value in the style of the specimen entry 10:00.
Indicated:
6:30
